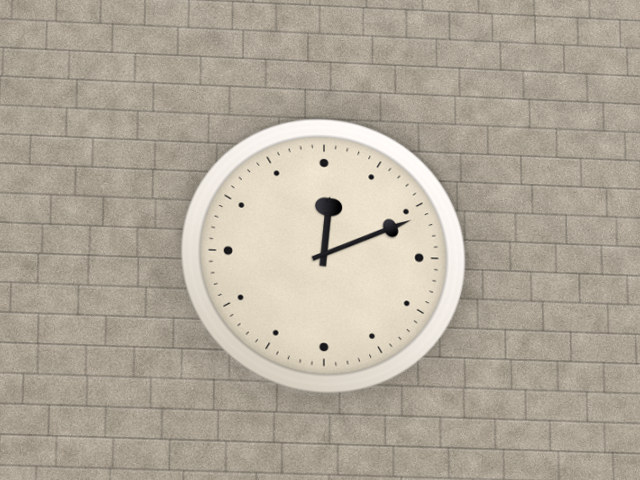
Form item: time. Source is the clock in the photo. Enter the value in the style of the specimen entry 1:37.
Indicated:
12:11
